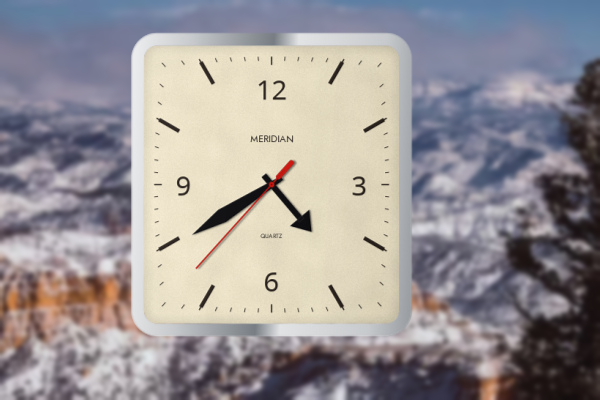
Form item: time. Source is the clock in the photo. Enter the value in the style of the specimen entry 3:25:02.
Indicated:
4:39:37
